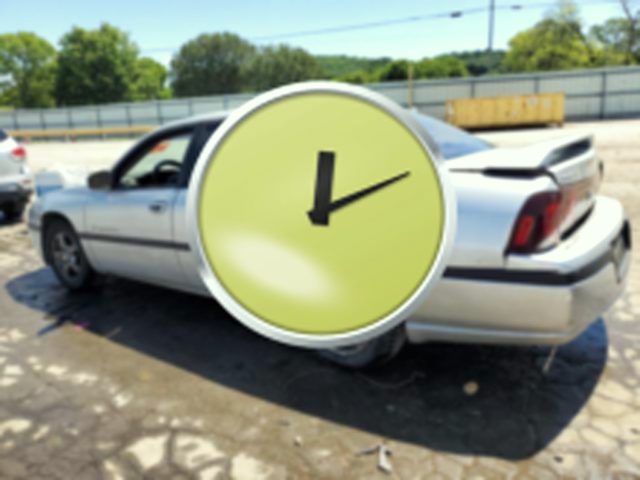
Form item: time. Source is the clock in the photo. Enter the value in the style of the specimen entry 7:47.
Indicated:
12:11
